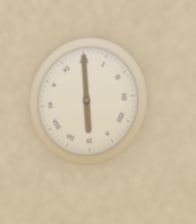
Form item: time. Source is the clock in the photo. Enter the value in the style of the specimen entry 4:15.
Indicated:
6:00
